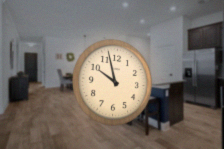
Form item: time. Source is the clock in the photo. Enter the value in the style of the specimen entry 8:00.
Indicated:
9:57
